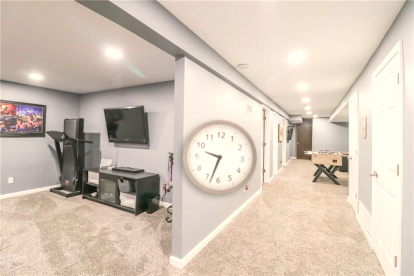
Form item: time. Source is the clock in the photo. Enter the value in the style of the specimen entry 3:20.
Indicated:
9:33
